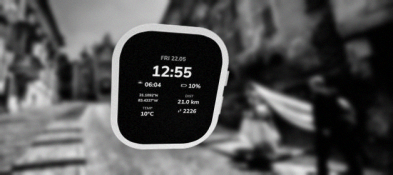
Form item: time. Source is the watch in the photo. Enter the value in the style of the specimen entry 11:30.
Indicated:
12:55
